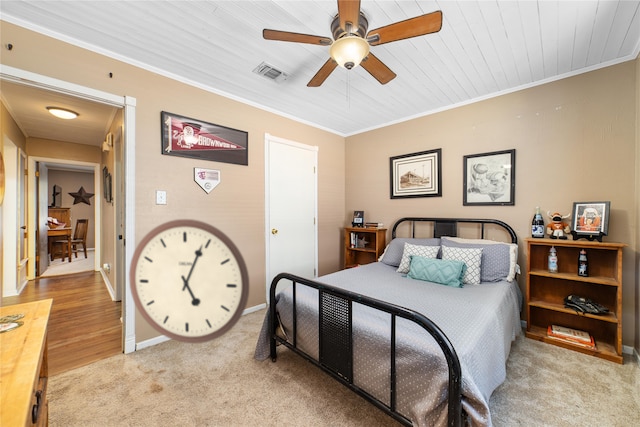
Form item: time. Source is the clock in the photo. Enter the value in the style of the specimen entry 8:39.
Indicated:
5:04
